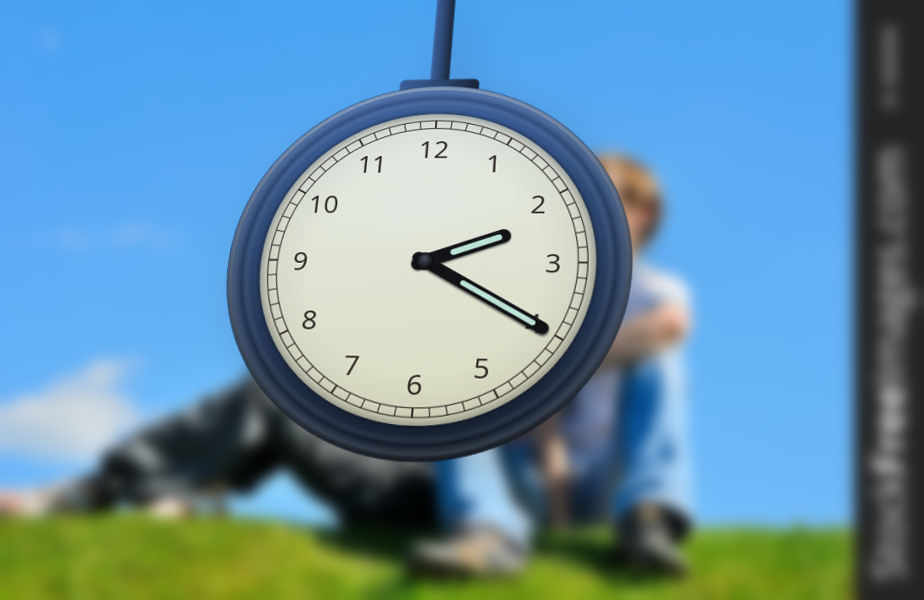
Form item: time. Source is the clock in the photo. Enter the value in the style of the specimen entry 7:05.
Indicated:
2:20
